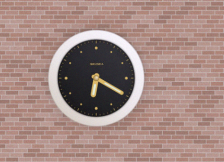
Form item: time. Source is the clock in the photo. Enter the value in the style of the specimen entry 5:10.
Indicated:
6:20
